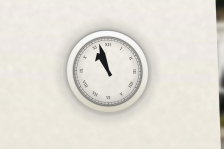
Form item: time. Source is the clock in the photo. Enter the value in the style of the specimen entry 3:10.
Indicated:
10:57
